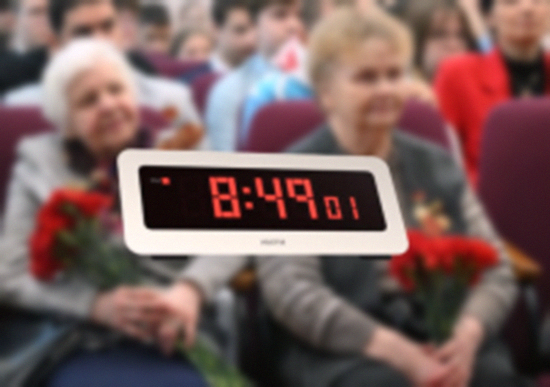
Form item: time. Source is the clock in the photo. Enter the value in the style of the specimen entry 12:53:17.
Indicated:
8:49:01
